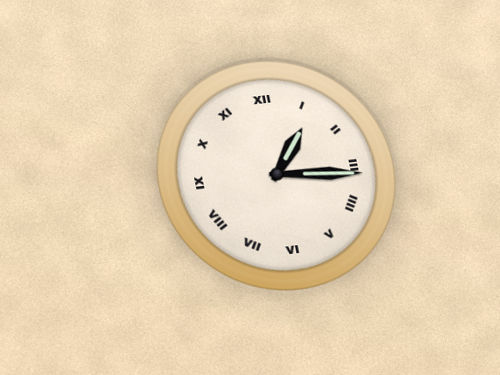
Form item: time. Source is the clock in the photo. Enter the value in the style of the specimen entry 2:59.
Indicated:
1:16
